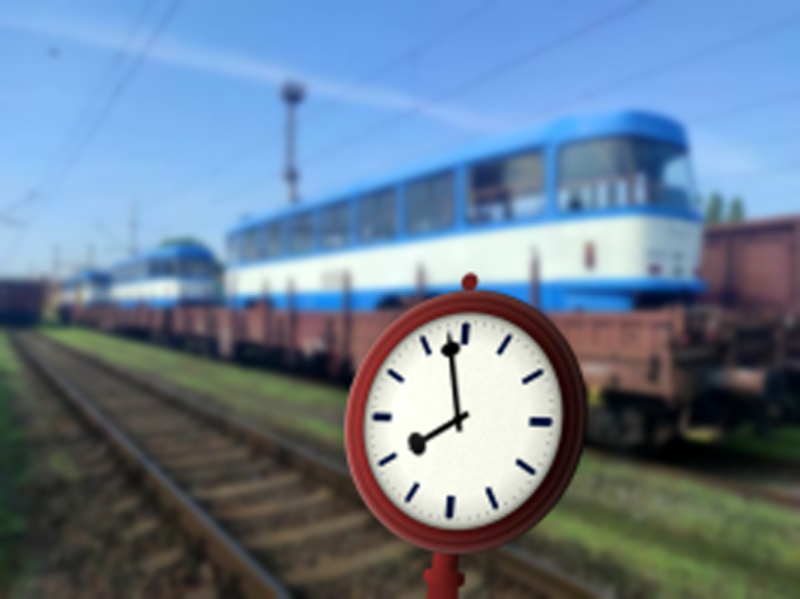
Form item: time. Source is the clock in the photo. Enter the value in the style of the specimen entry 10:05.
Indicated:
7:58
